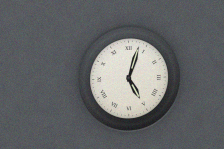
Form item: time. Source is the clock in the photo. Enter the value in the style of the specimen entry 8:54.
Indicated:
5:03
